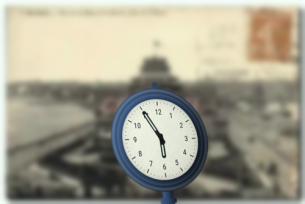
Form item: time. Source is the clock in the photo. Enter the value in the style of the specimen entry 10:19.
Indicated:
5:55
